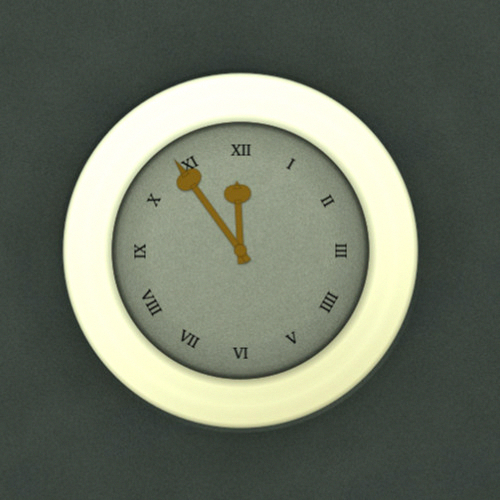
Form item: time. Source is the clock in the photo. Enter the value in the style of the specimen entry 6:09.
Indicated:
11:54
